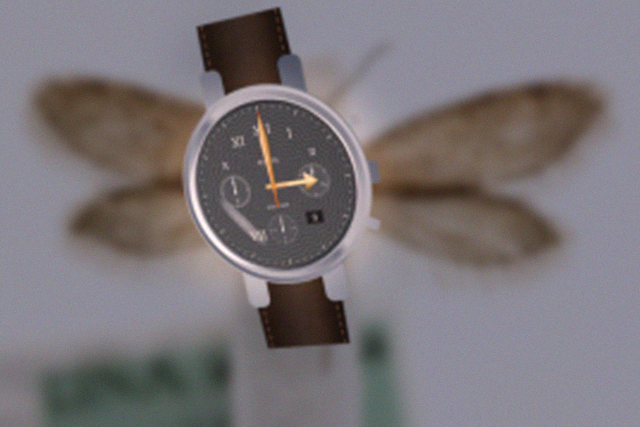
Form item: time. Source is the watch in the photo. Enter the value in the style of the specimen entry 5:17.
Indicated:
3:00
